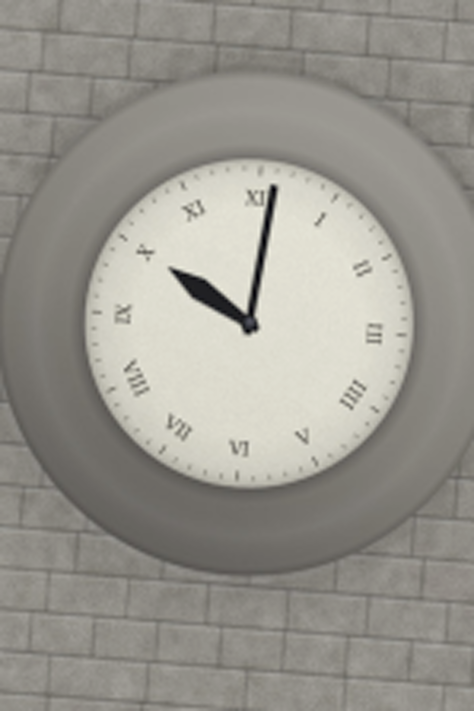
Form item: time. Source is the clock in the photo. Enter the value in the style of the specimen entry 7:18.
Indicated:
10:01
